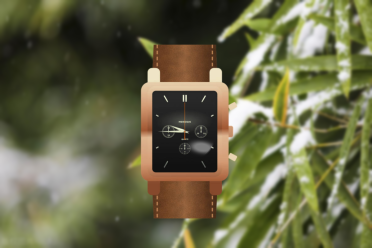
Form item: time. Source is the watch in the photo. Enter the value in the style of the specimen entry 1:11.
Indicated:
9:45
